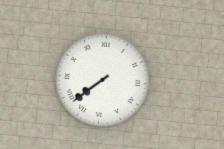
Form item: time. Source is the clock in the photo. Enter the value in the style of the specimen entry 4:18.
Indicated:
7:38
